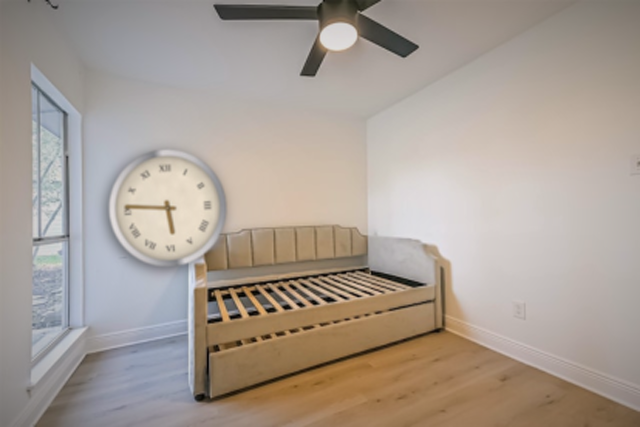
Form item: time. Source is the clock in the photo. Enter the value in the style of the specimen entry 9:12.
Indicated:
5:46
